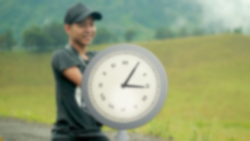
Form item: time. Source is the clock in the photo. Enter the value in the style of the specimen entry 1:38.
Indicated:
3:05
